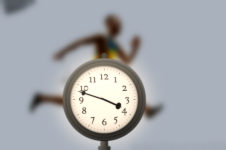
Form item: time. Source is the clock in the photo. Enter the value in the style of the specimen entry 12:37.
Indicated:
3:48
